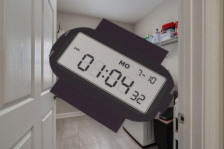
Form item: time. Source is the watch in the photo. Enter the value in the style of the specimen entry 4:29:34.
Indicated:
1:04:32
